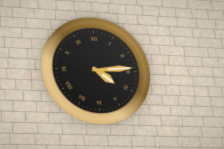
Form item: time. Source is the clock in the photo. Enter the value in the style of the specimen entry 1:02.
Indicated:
4:14
